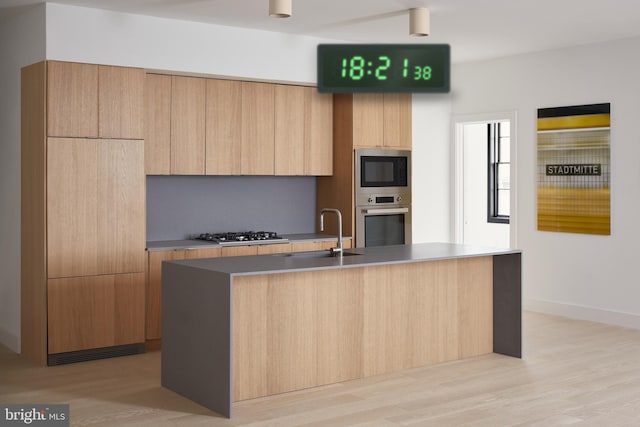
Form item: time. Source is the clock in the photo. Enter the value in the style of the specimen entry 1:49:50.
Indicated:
18:21:38
